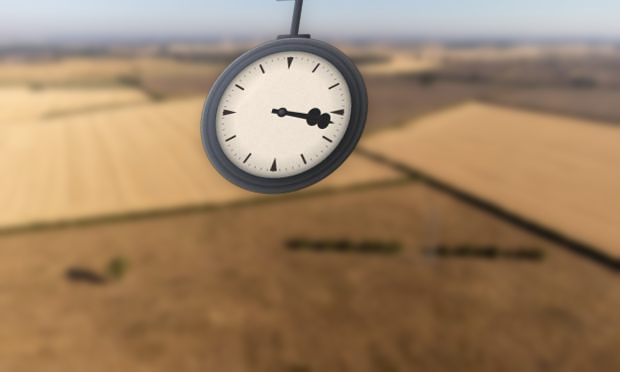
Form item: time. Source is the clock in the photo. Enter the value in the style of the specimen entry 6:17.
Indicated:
3:17
